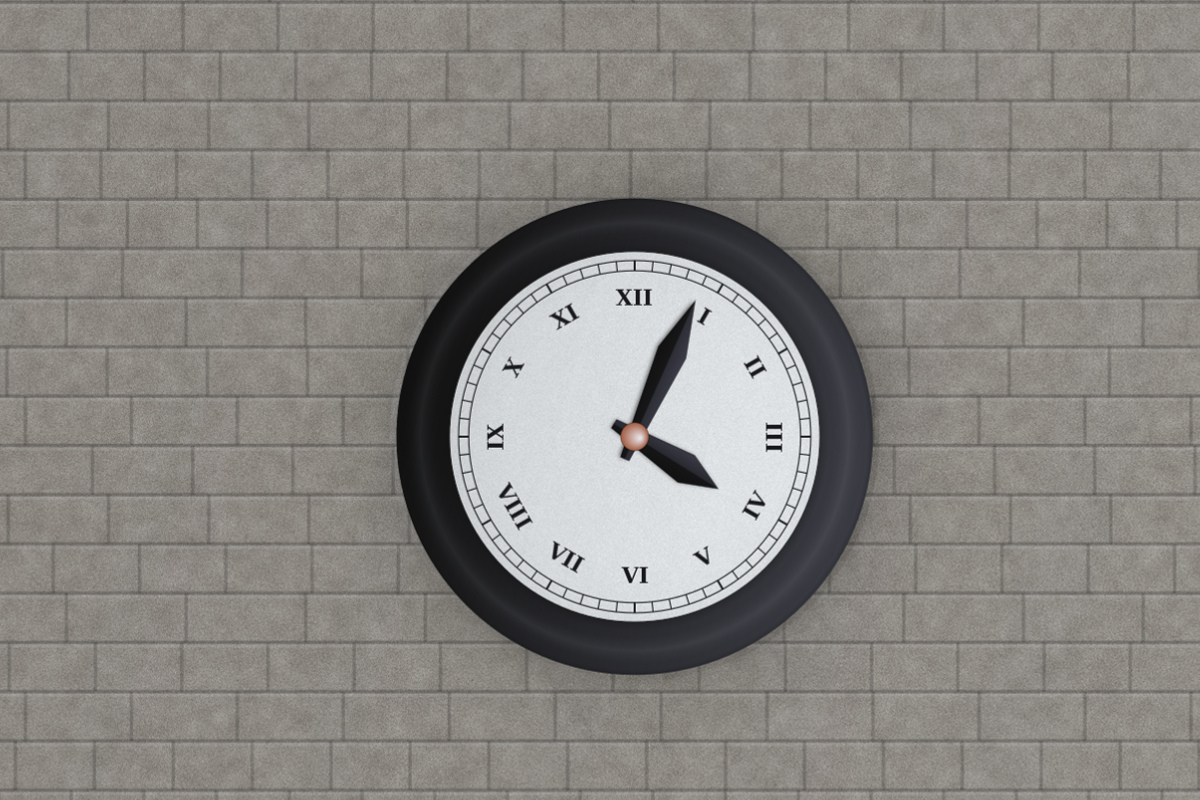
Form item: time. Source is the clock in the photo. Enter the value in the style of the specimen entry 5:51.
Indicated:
4:04
